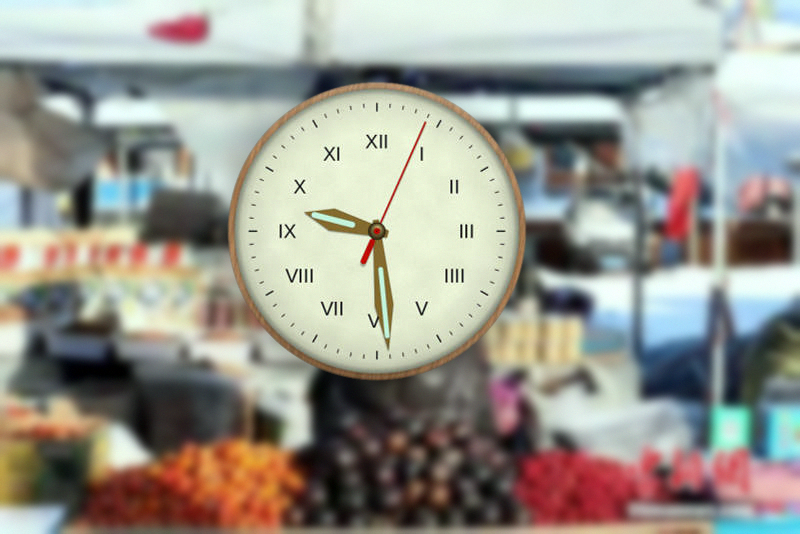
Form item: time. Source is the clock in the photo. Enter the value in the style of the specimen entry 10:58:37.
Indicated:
9:29:04
